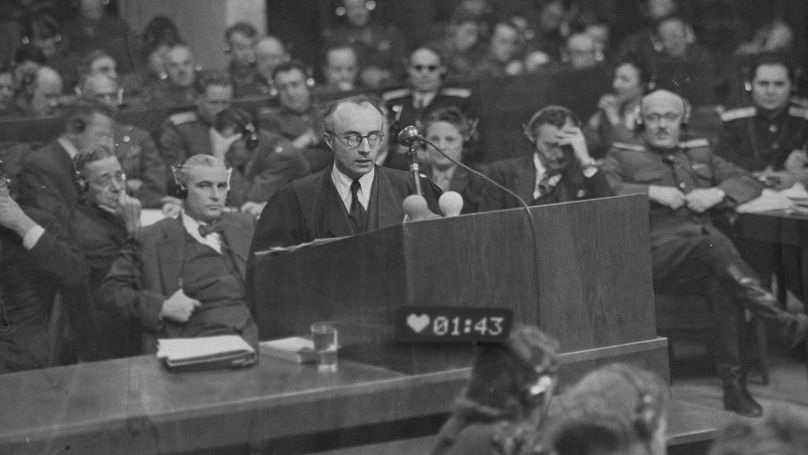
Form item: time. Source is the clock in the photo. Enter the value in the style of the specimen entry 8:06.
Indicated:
1:43
